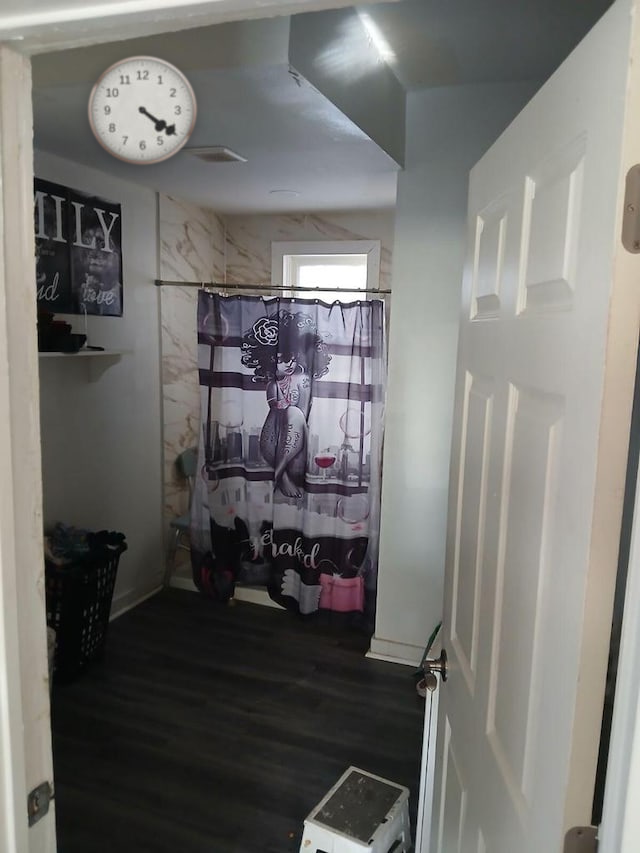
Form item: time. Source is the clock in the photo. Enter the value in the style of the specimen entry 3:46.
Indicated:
4:21
